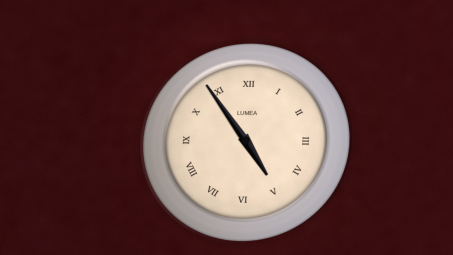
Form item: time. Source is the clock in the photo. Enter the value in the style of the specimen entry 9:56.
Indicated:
4:54
